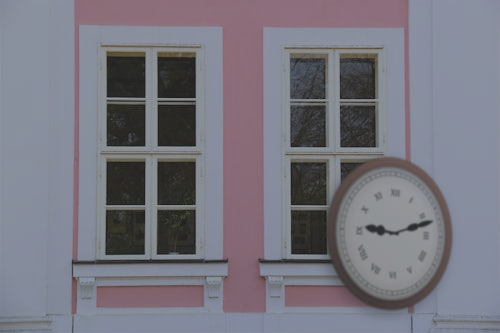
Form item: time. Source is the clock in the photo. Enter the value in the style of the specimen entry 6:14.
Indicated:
9:12
